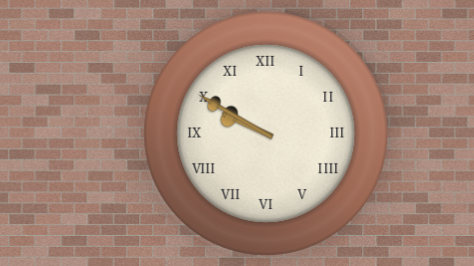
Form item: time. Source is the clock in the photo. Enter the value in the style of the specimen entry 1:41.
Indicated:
9:50
